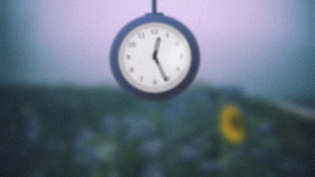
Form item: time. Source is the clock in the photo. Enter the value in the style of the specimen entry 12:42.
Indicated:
12:26
